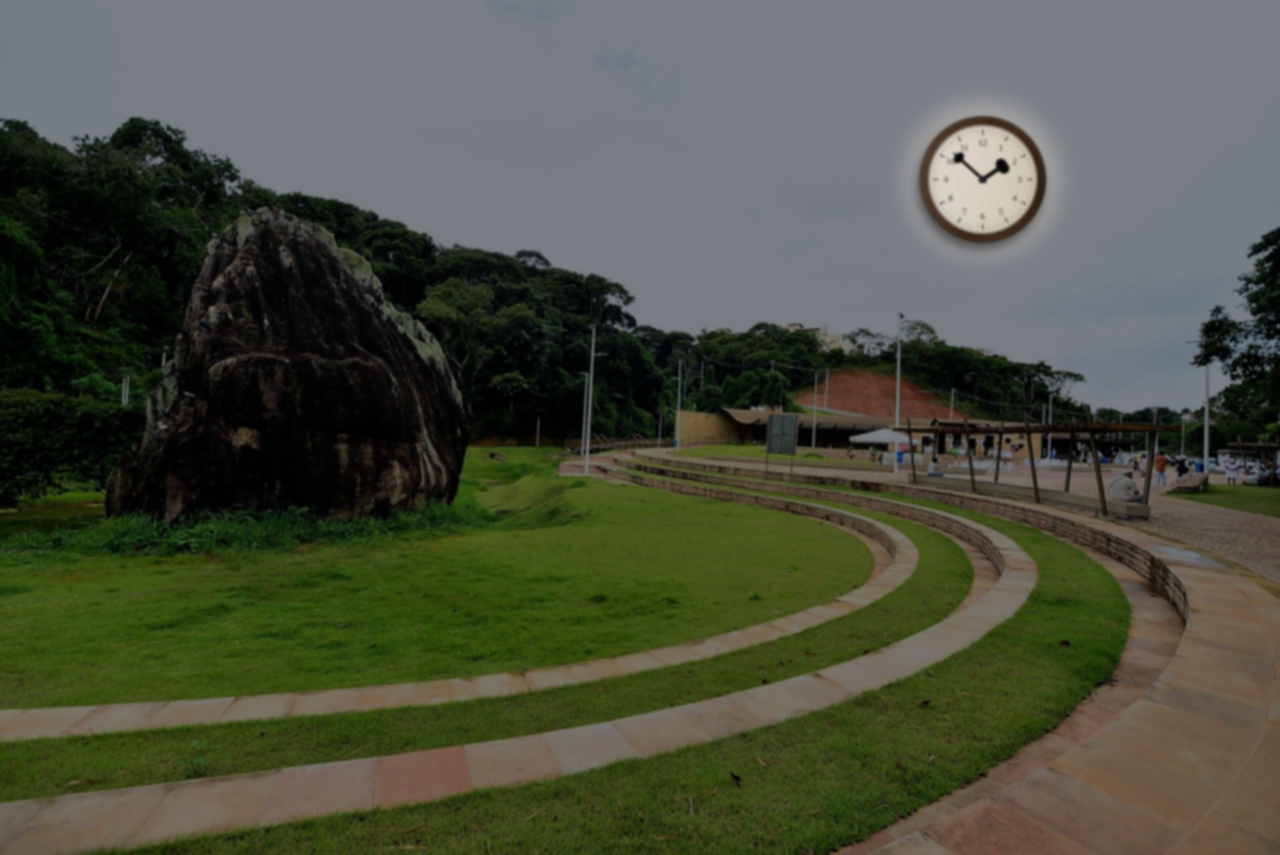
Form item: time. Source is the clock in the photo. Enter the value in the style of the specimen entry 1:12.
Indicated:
1:52
